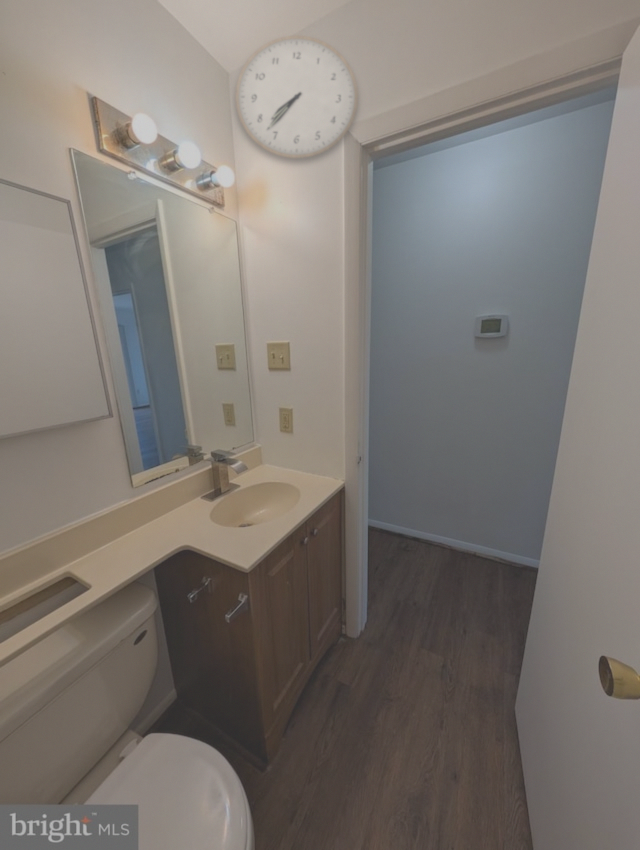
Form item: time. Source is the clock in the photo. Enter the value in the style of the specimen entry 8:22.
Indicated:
7:37
